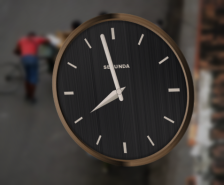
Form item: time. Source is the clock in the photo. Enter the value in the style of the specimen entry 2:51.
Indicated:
7:58
